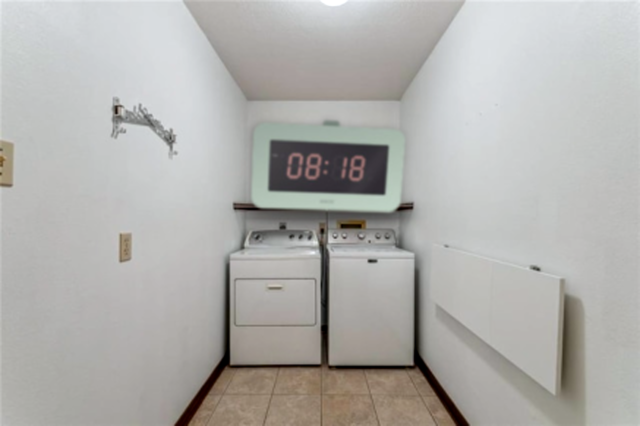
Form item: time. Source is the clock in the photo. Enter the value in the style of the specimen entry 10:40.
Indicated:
8:18
